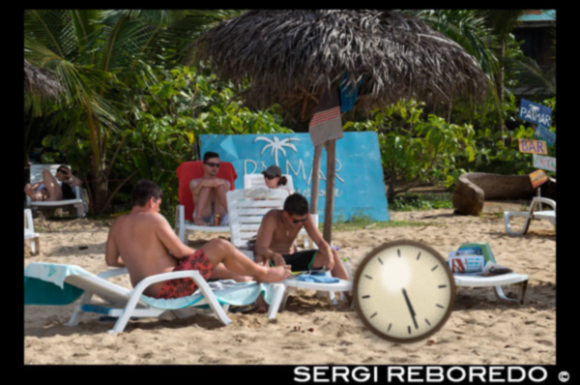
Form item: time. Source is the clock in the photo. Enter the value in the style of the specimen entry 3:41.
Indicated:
5:28
